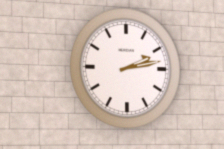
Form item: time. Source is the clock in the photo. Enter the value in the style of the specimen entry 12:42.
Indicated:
2:13
